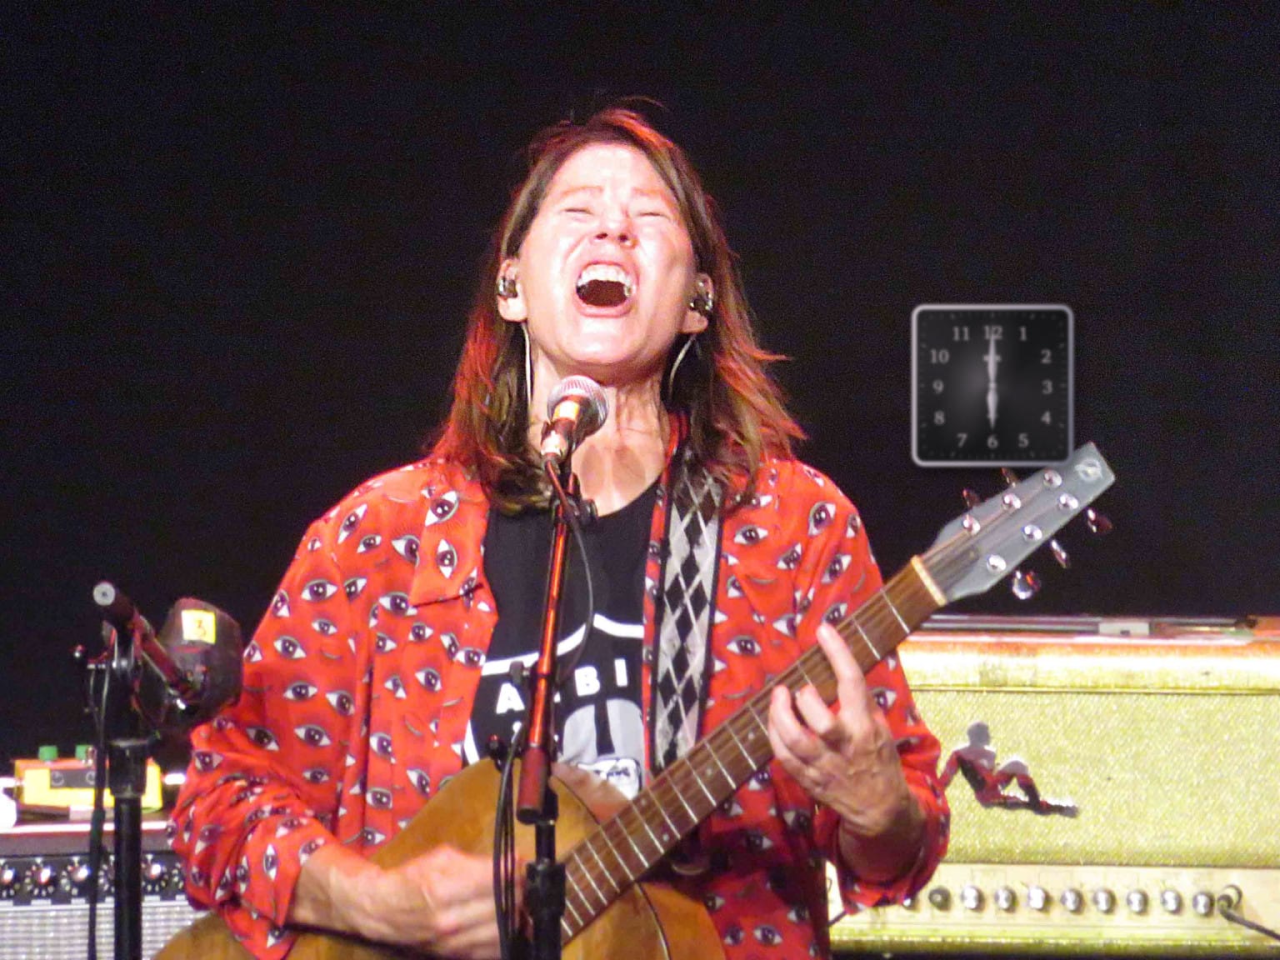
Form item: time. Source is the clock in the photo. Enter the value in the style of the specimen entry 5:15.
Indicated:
6:00
